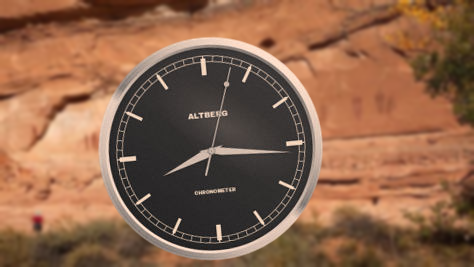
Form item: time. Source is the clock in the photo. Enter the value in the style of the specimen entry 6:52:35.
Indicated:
8:16:03
